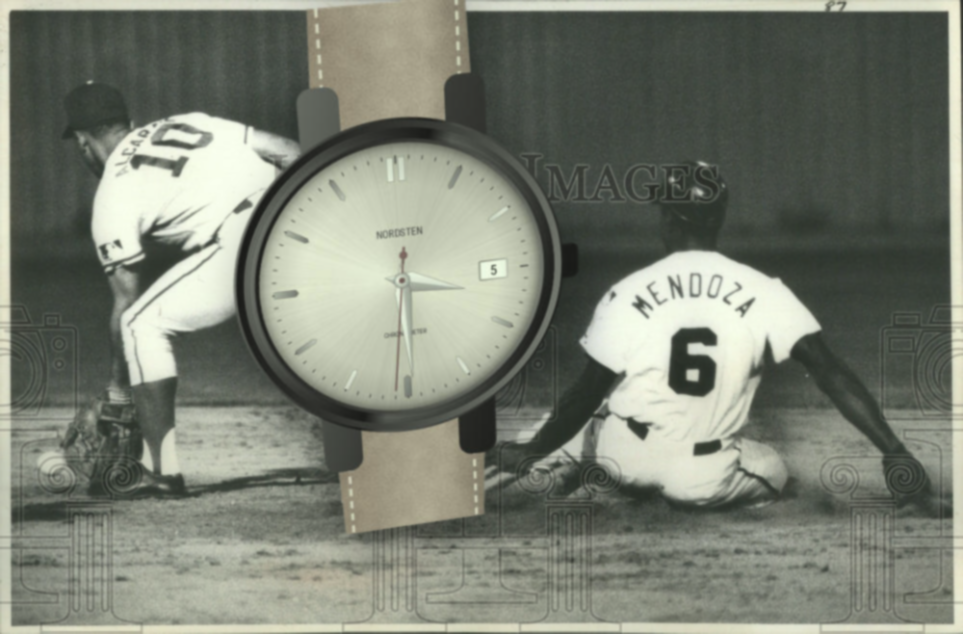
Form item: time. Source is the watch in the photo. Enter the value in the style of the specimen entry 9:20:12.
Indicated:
3:29:31
